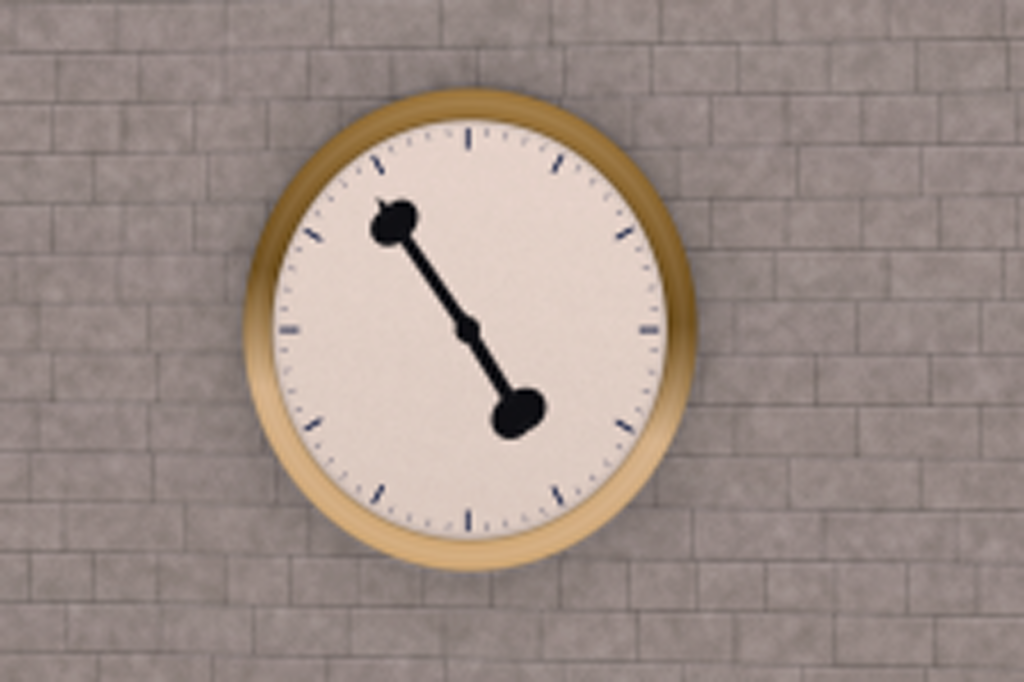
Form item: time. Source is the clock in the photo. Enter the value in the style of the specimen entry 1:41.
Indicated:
4:54
